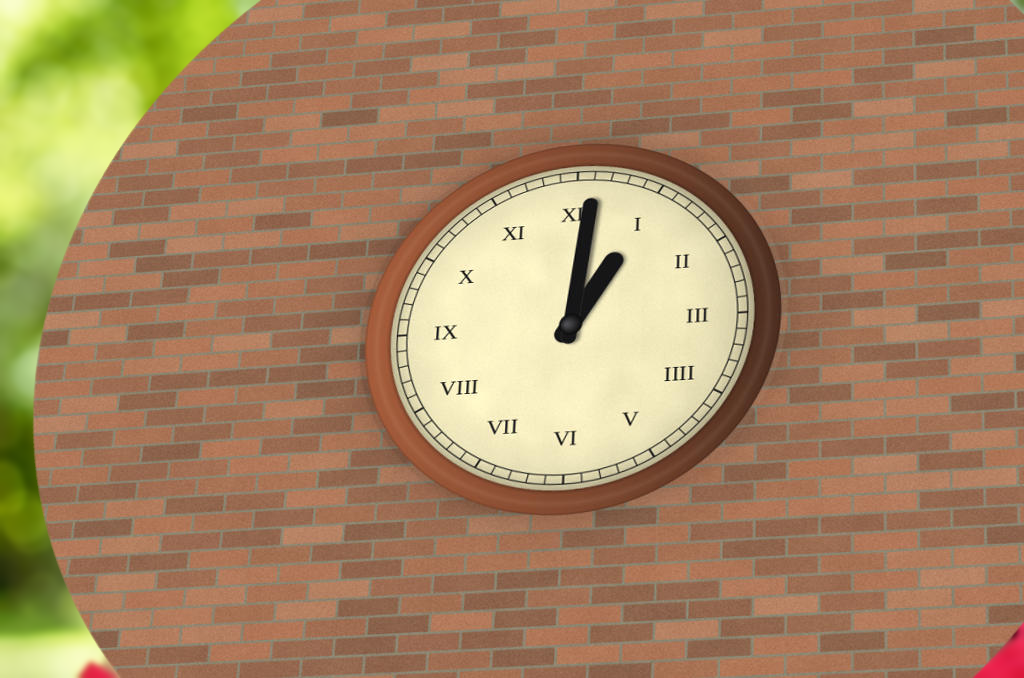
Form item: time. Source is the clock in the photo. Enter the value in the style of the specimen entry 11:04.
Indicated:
1:01
